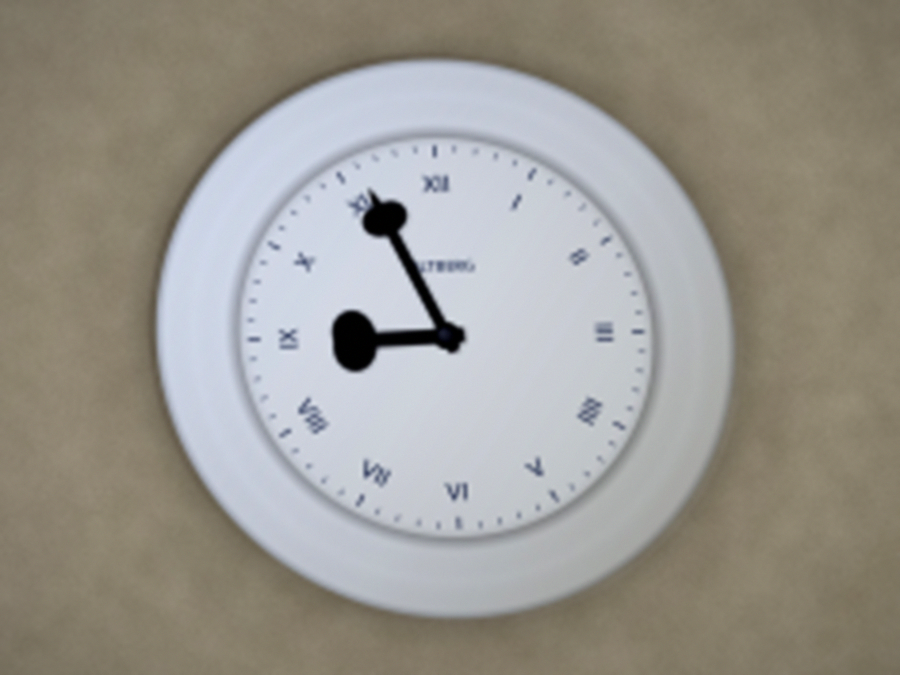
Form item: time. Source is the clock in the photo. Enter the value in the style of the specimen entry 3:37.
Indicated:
8:56
